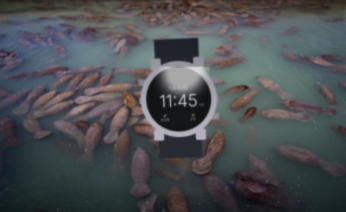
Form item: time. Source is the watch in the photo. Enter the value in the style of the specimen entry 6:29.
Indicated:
11:45
